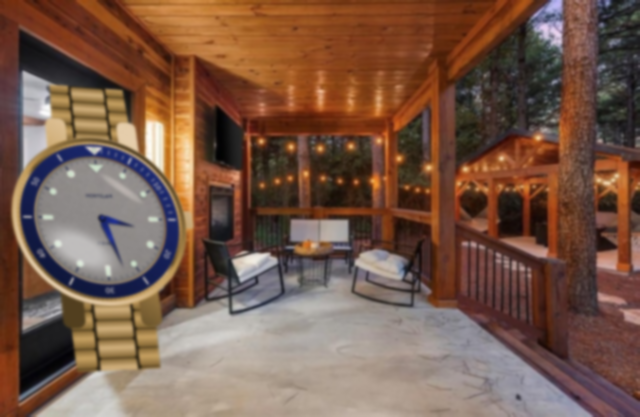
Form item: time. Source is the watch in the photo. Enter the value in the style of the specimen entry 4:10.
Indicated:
3:27
